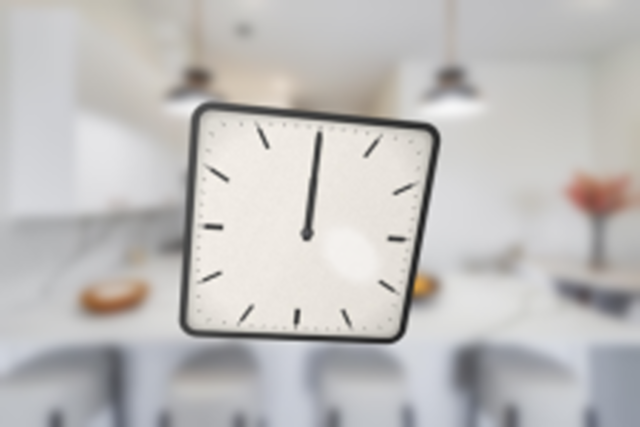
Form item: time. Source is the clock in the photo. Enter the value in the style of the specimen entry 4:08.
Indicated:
12:00
